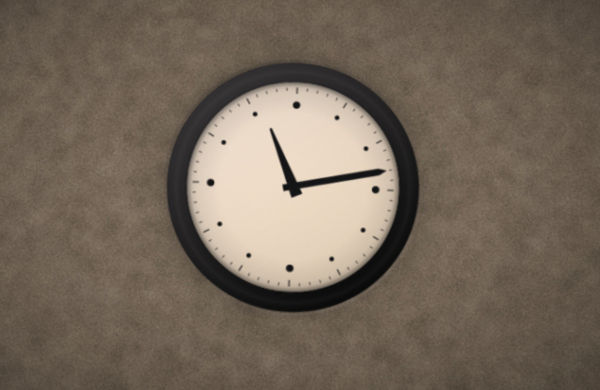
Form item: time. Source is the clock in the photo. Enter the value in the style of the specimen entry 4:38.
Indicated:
11:13
